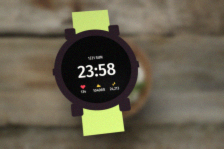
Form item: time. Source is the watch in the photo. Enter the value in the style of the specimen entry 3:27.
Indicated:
23:58
